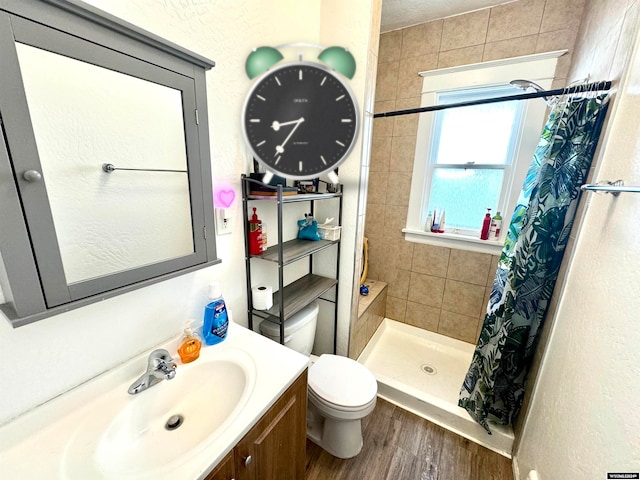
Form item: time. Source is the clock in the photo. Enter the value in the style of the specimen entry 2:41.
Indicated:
8:36
